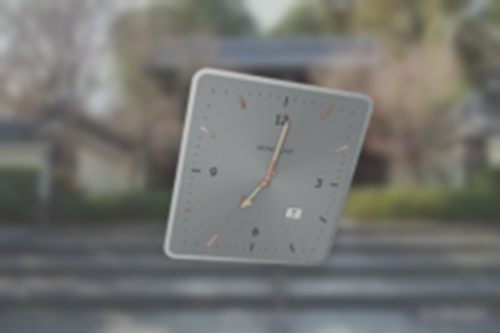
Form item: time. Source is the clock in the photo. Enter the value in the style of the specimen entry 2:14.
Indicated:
7:01
